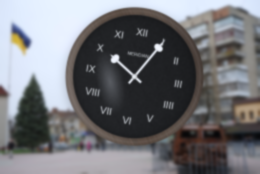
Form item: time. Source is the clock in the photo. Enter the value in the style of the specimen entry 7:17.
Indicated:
10:05
